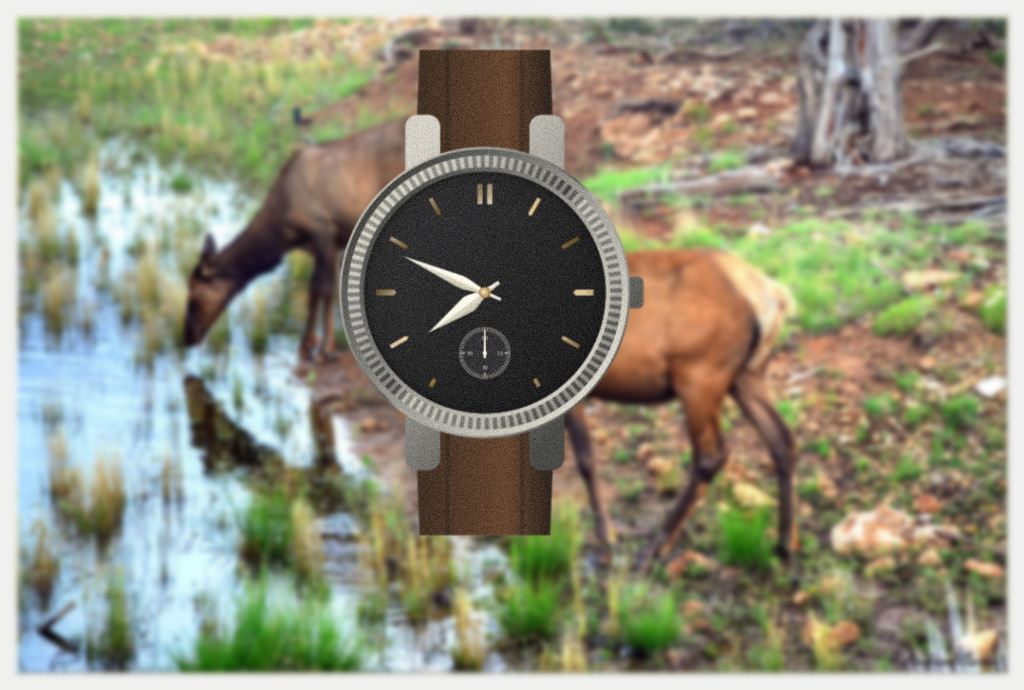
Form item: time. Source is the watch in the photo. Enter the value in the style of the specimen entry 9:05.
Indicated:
7:49
